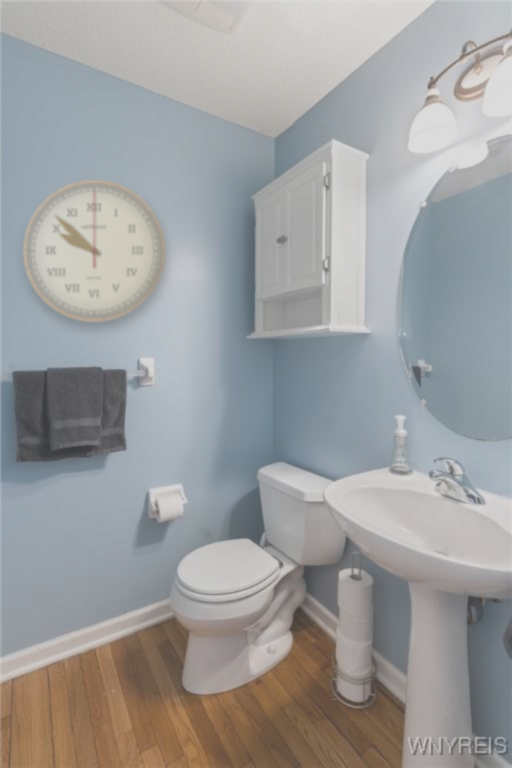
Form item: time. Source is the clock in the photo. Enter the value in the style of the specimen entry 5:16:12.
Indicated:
9:52:00
